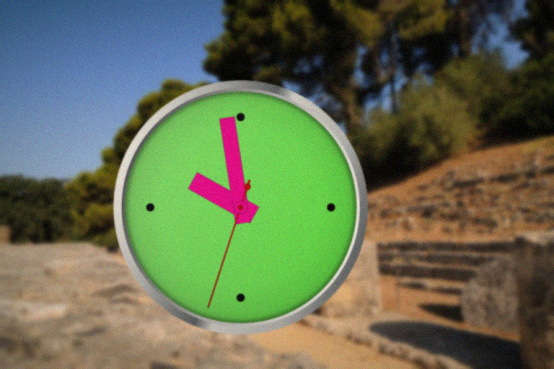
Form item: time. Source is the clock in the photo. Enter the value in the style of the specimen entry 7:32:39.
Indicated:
9:58:33
